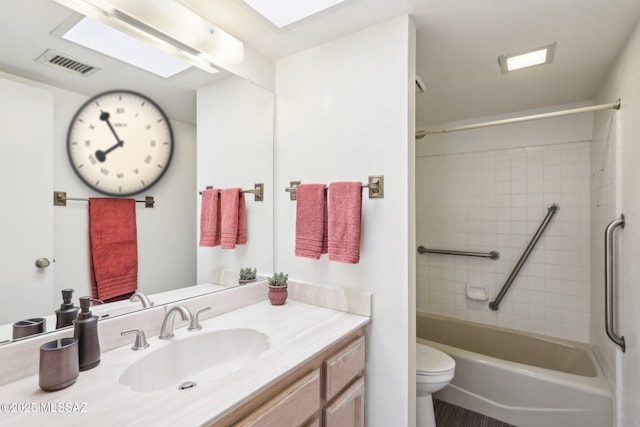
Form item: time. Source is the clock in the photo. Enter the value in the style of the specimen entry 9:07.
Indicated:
7:55
